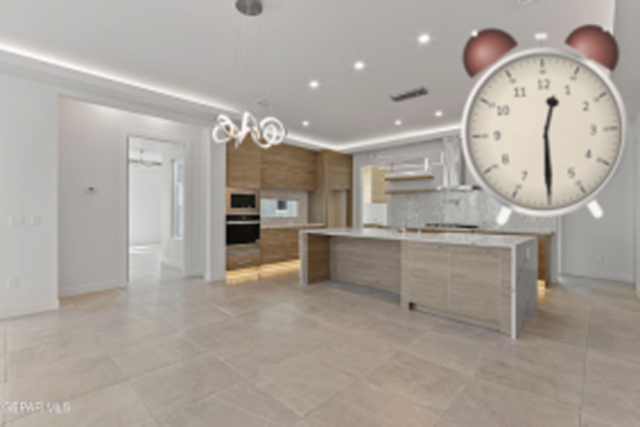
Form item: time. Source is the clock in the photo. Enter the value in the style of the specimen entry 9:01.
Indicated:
12:30
